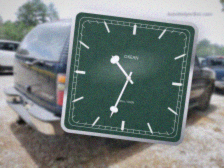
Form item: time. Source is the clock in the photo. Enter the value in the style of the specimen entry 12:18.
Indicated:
10:33
